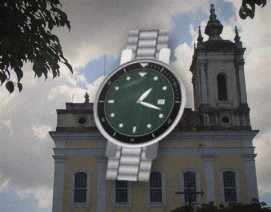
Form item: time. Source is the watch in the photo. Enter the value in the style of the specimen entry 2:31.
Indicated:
1:18
